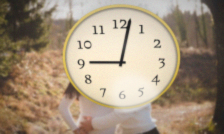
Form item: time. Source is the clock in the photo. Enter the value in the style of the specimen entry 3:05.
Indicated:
9:02
